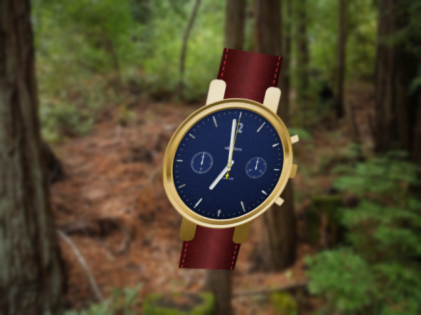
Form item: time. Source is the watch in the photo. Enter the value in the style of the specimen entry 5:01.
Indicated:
6:59
